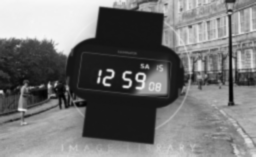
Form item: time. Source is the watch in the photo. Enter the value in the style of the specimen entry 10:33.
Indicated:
12:59
